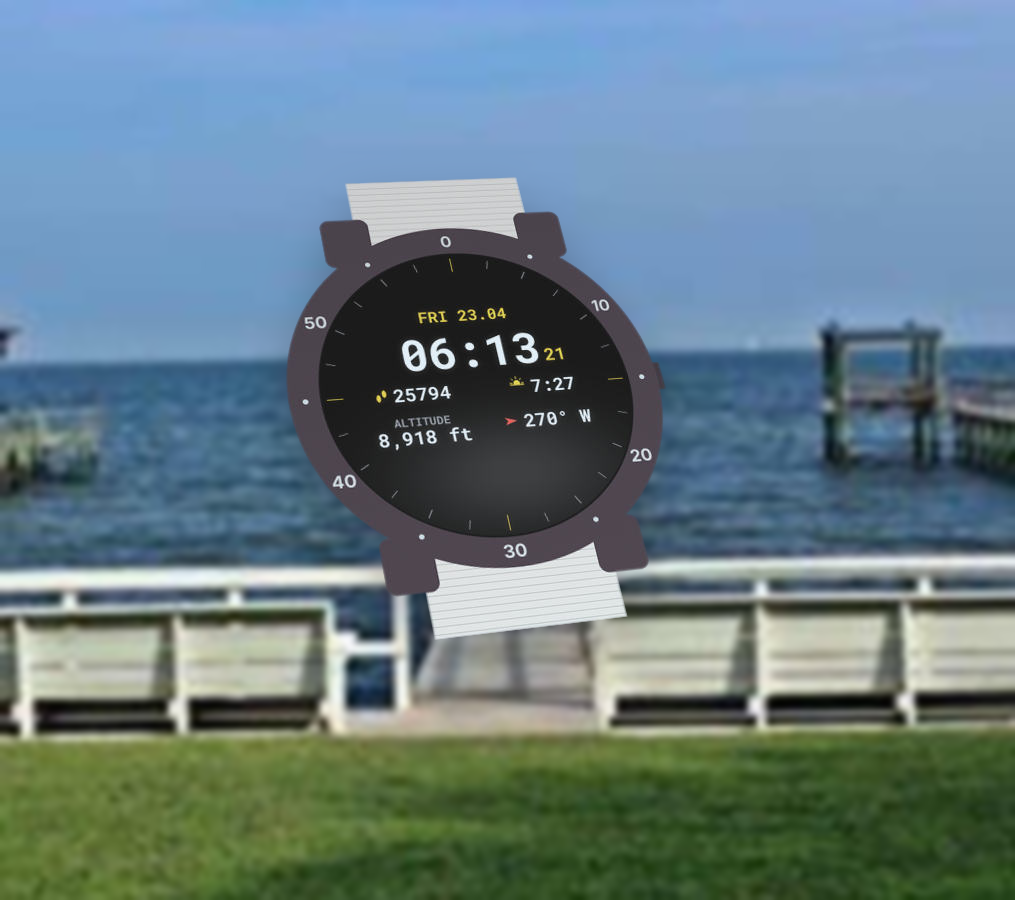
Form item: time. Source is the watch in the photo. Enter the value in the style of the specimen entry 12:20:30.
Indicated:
6:13:21
